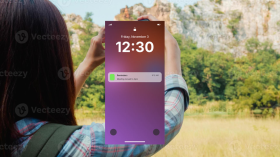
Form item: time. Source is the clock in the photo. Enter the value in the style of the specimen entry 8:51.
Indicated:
12:30
